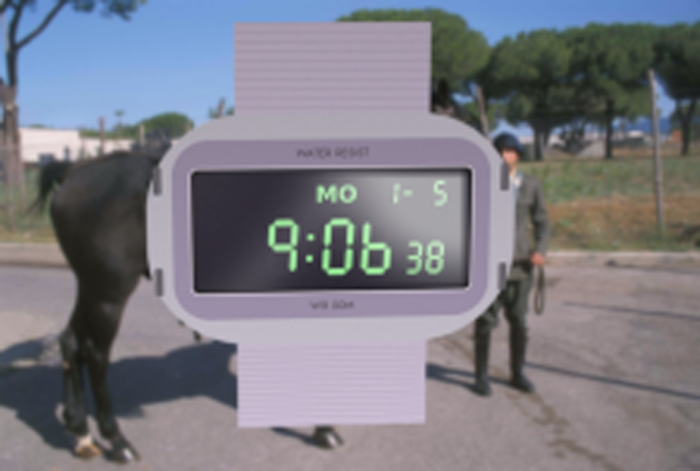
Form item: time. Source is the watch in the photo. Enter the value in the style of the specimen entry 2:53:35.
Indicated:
9:06:38
